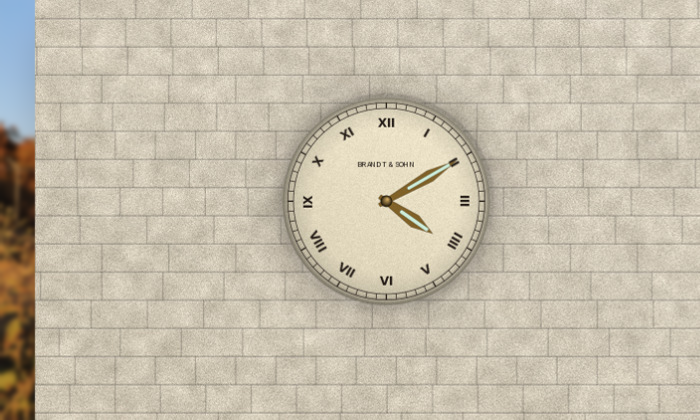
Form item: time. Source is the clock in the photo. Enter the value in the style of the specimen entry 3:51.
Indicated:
4:10
